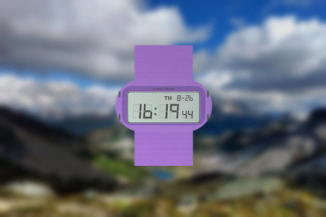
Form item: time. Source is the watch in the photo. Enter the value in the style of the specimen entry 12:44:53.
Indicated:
16:19:44
